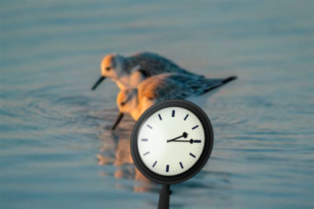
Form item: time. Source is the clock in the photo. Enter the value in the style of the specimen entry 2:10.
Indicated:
2:15
